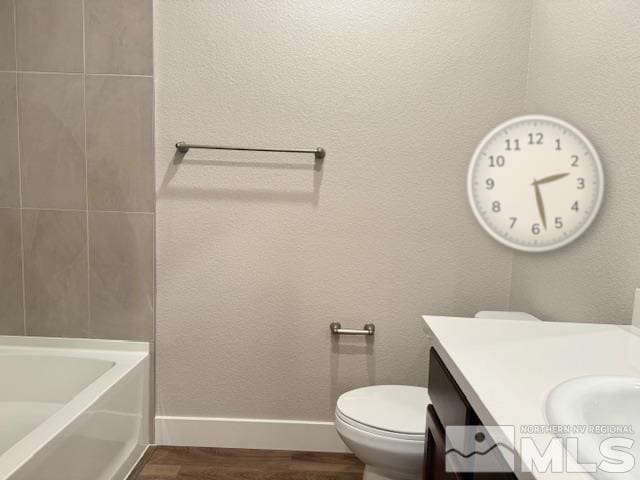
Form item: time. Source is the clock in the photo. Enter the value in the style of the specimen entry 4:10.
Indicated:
2:28
